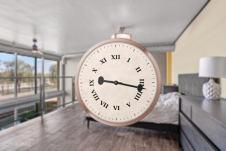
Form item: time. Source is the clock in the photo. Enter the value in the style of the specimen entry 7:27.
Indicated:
9:17
